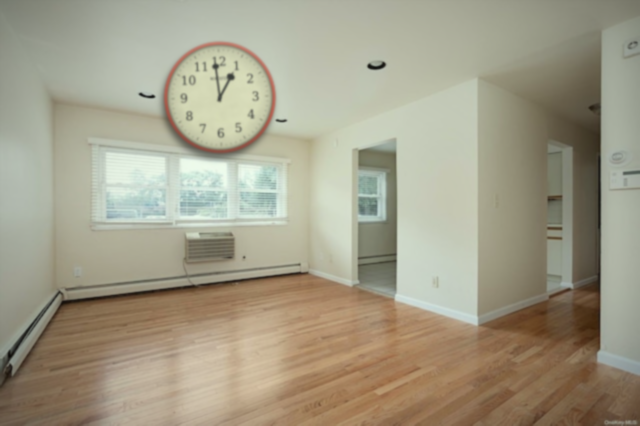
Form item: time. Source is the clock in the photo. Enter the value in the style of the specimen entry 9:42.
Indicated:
12:59
